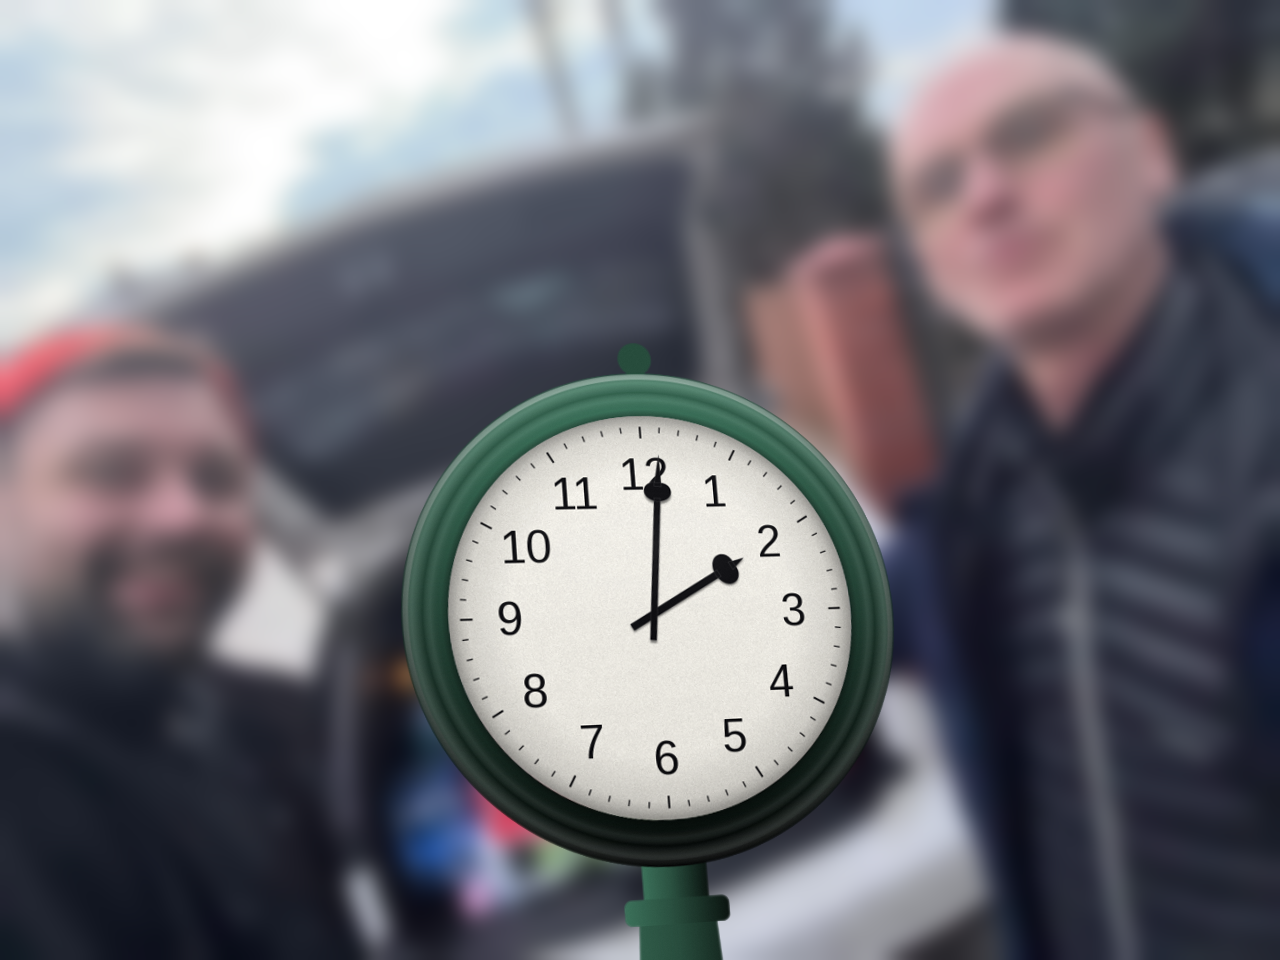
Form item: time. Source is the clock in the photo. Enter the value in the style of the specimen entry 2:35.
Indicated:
2:01
